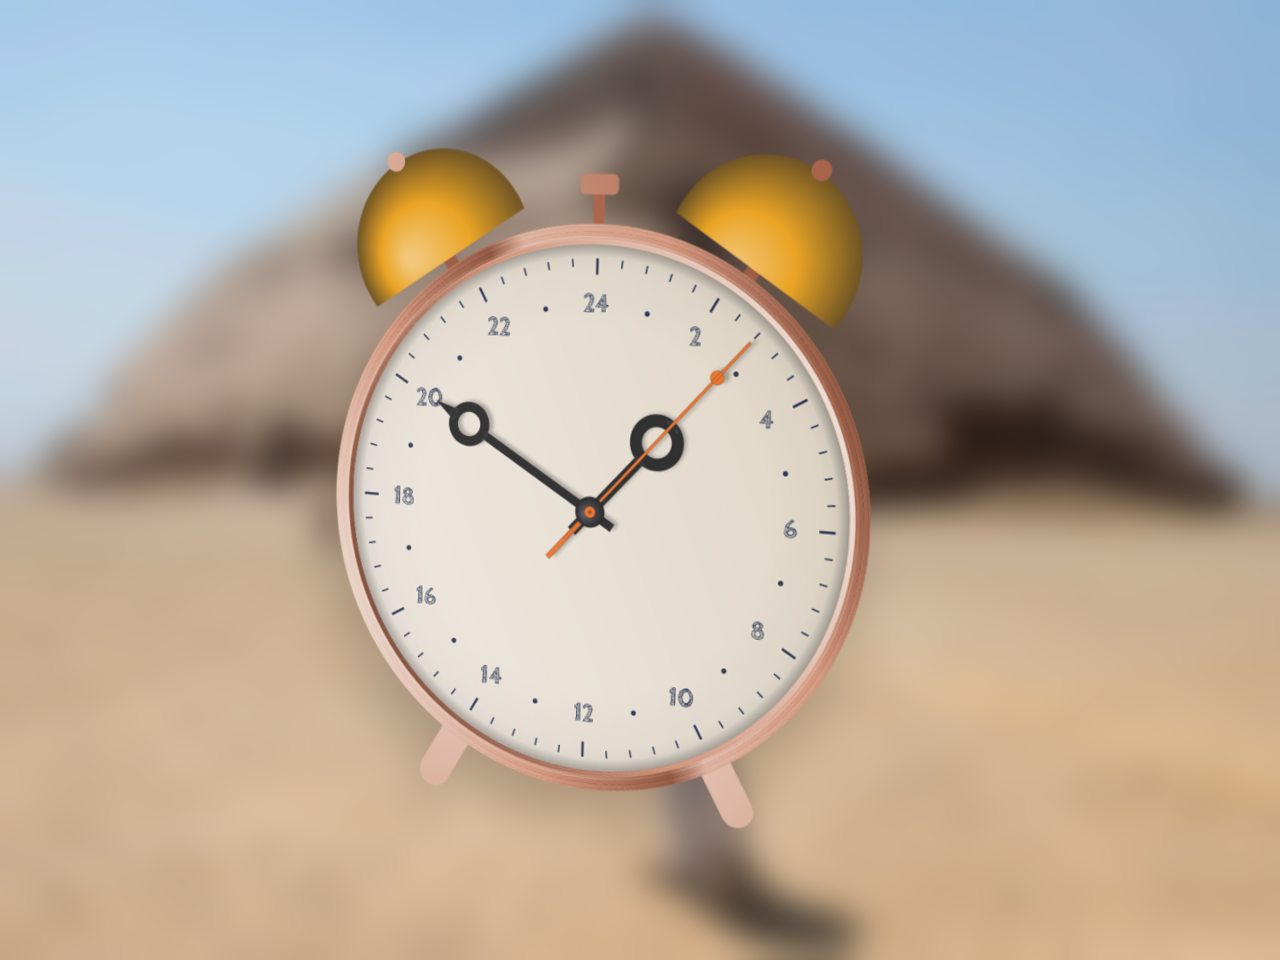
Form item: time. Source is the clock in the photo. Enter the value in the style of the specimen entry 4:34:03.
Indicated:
2:50:07
